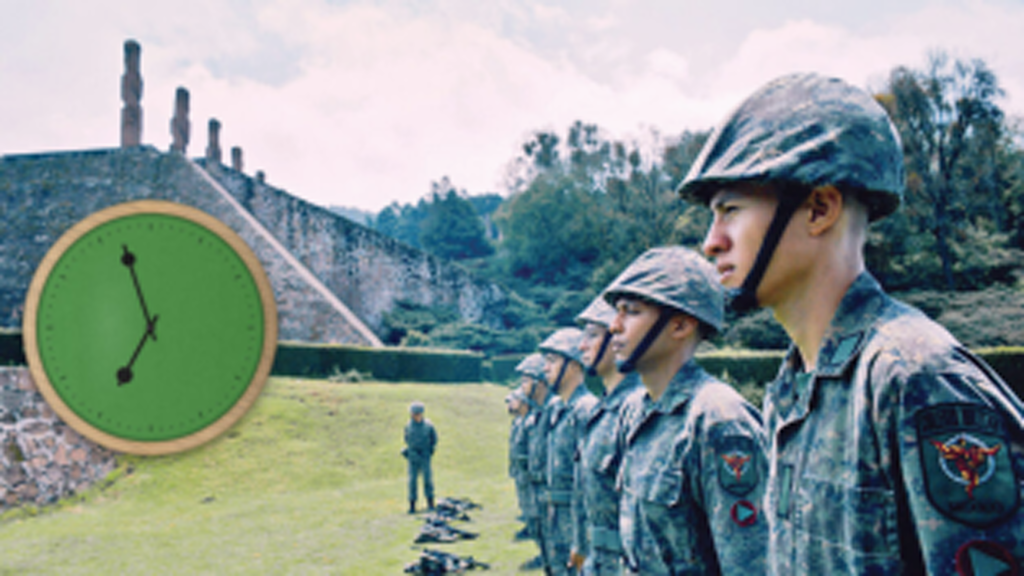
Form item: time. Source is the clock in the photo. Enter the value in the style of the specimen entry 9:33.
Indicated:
6:57
